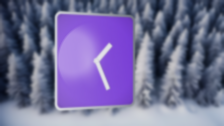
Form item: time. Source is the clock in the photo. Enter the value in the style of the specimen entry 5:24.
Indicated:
1:26
